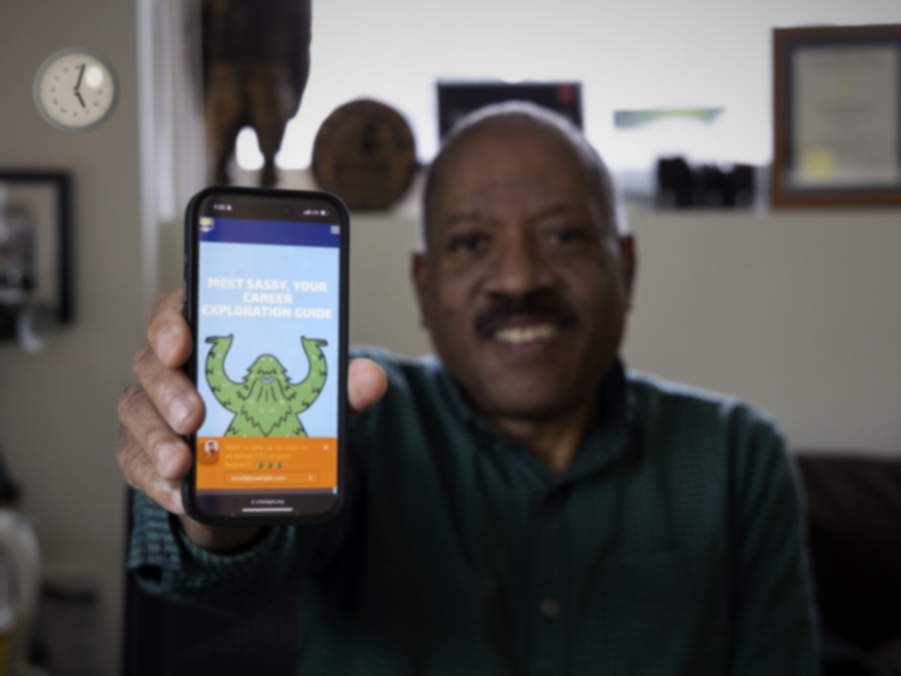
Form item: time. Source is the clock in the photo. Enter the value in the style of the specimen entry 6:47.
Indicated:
5:02
